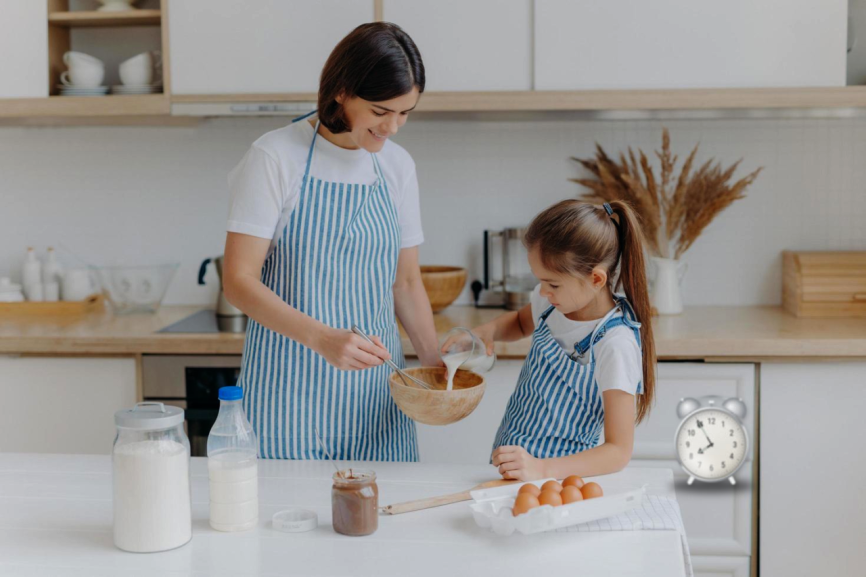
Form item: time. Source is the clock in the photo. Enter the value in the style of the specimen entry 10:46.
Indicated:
7:55
